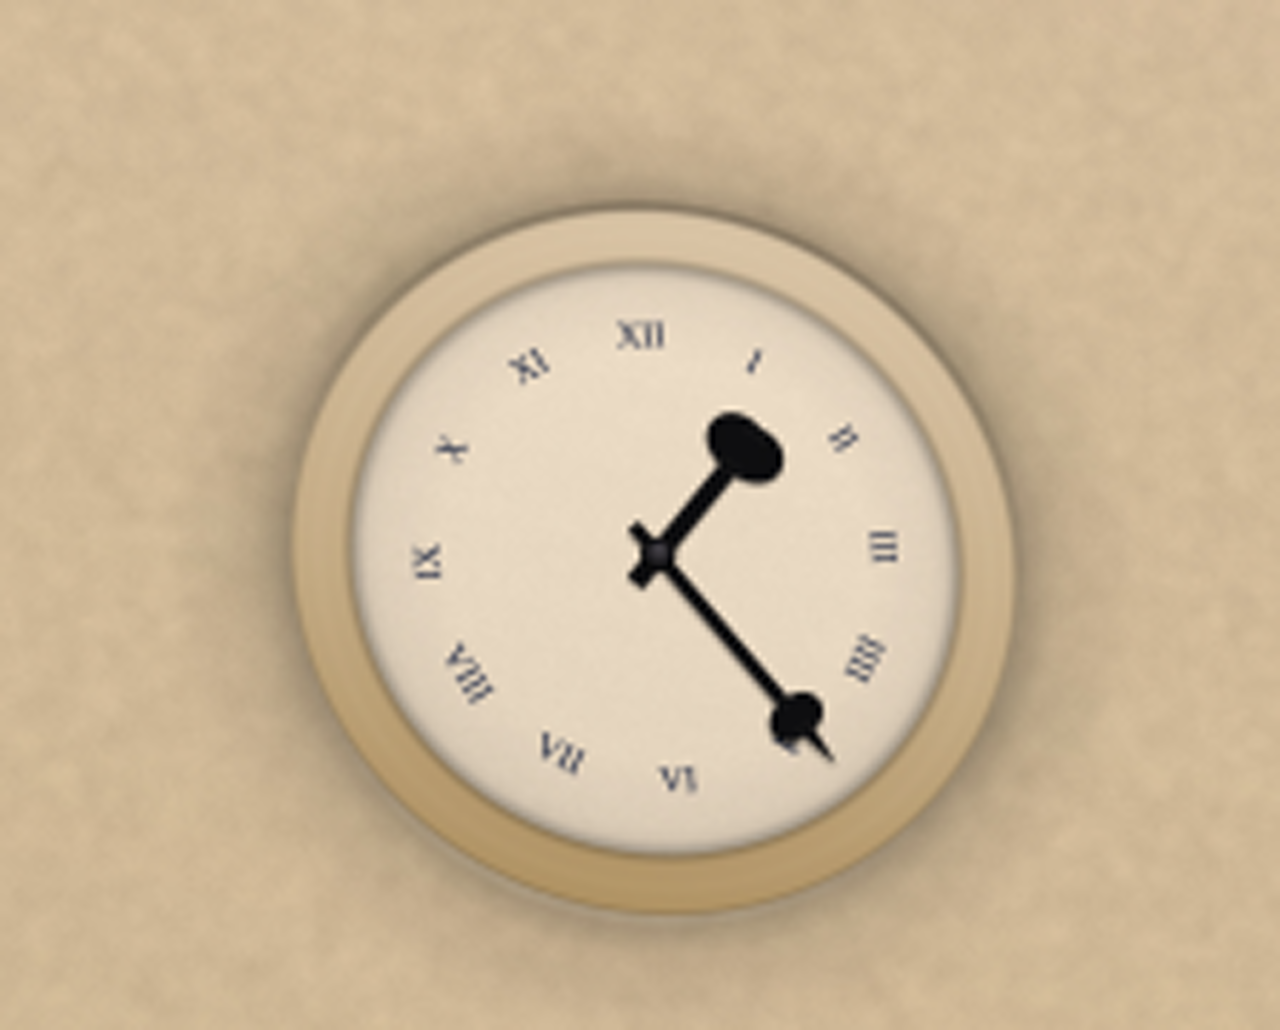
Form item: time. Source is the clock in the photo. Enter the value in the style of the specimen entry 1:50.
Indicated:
1:24
